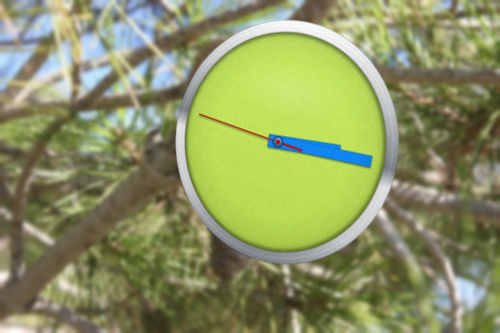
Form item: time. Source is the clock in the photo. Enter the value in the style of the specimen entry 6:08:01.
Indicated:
3:16:48
